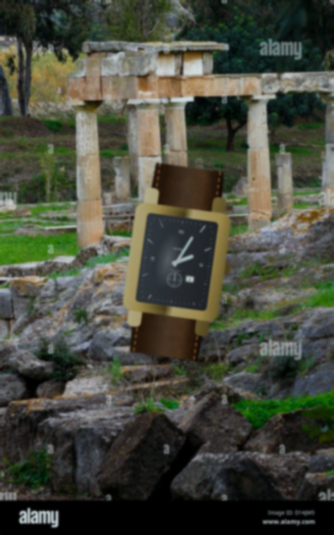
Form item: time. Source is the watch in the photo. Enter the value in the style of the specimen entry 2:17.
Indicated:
2:04
